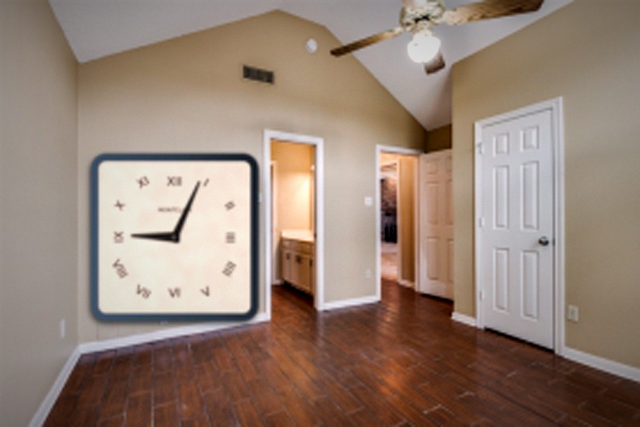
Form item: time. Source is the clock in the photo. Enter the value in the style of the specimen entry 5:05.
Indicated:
9:04
